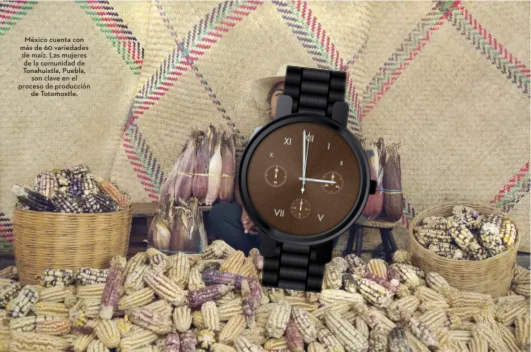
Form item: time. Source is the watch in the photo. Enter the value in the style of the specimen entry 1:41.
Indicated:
2:59
